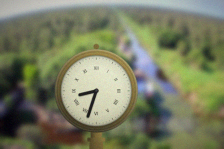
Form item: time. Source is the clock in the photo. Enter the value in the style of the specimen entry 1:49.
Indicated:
8:33
